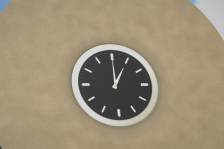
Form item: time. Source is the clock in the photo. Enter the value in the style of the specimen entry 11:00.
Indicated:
1:00
